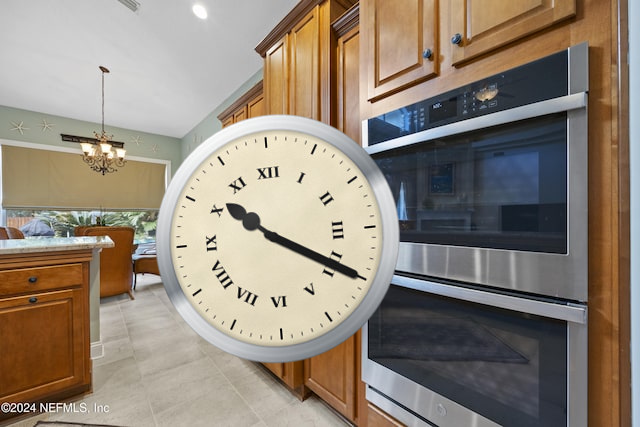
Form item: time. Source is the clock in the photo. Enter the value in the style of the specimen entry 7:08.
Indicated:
10:20
